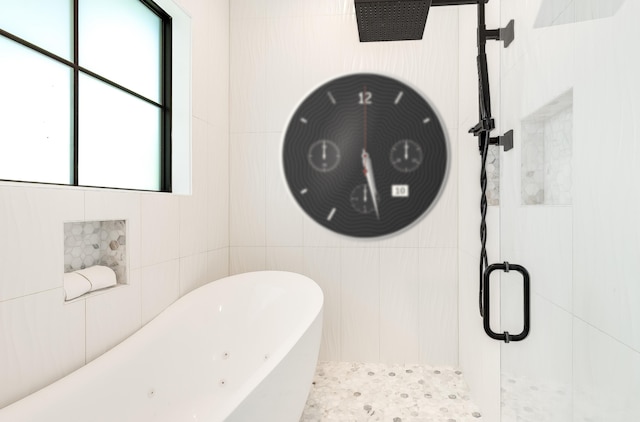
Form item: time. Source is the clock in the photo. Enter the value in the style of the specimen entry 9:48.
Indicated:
5:28
